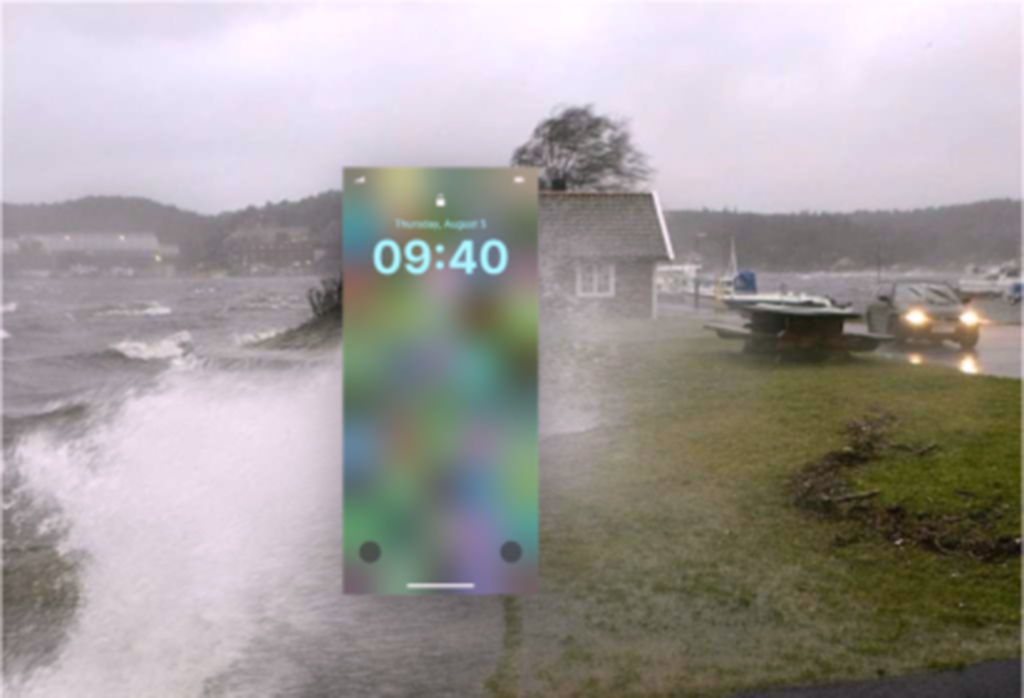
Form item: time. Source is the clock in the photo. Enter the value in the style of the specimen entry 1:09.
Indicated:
9:40
